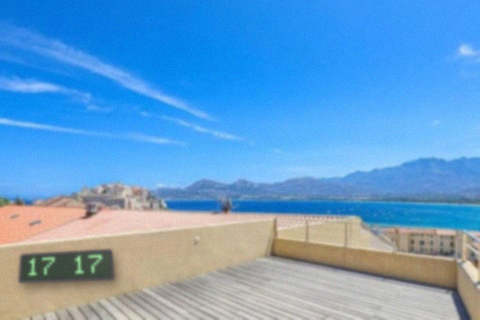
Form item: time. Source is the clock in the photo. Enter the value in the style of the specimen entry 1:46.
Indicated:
17:17
